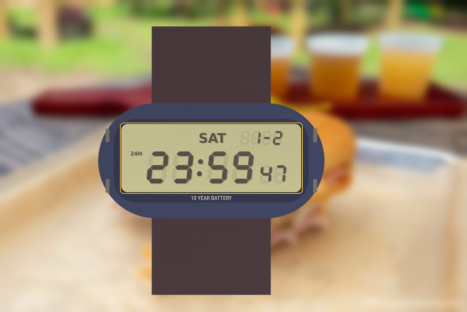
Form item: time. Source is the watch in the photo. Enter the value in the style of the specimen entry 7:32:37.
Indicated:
23:59:47
